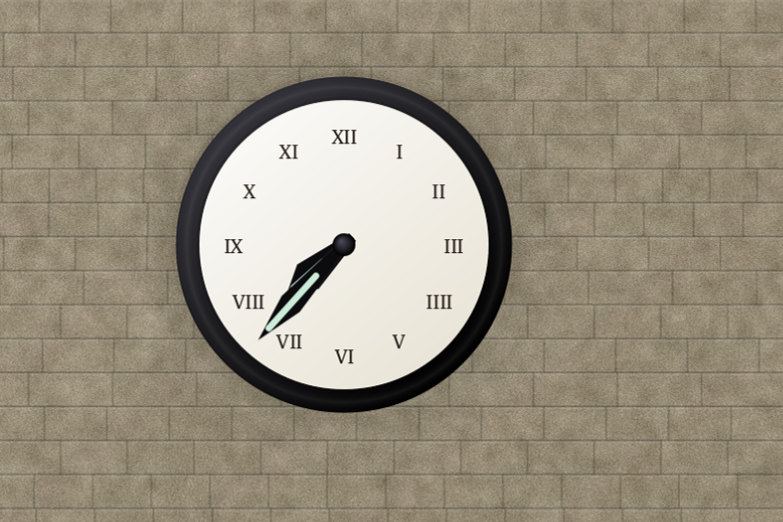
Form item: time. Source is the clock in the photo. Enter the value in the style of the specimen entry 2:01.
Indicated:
7:37
